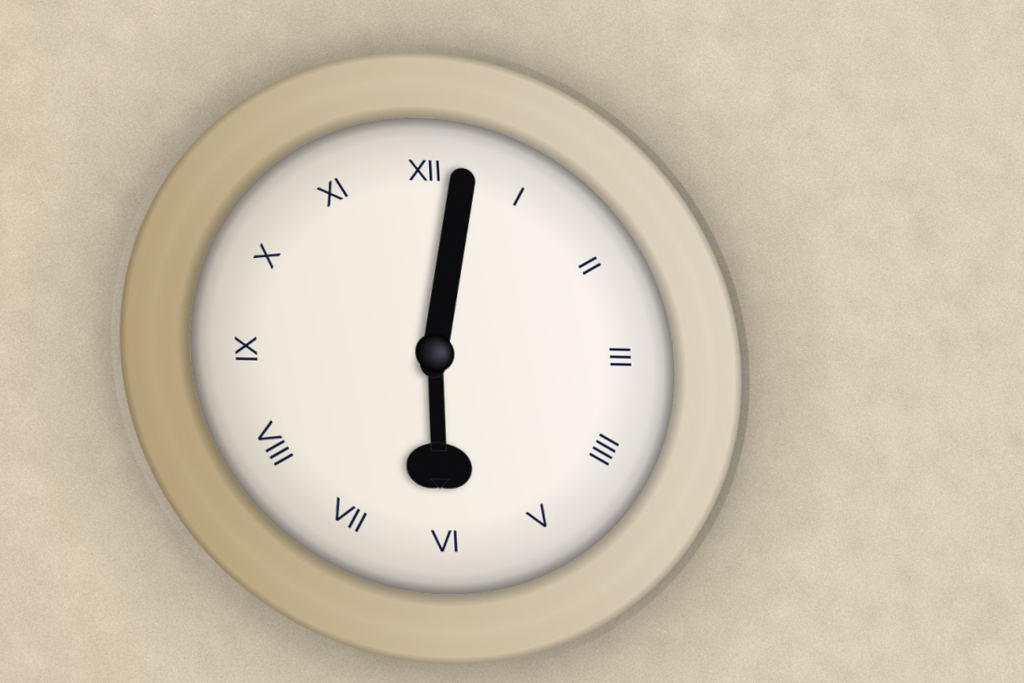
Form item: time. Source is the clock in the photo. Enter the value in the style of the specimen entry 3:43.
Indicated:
6:02
